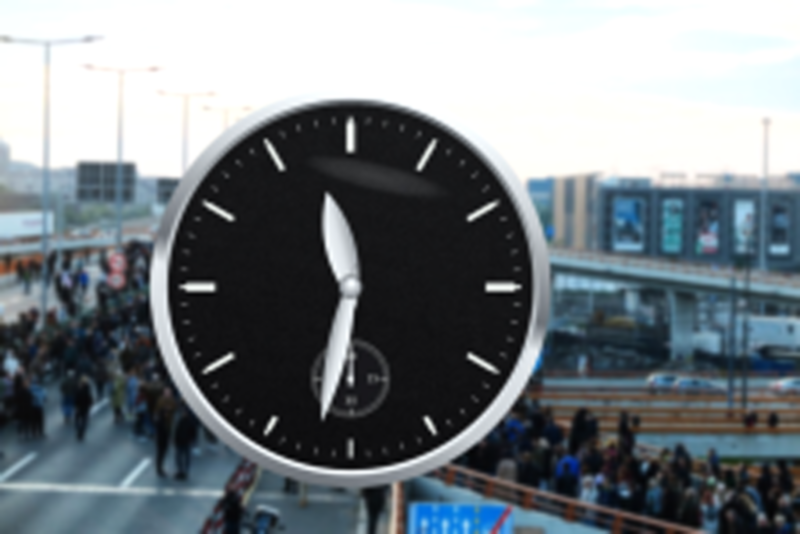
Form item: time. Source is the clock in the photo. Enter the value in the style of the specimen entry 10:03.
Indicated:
11:32
